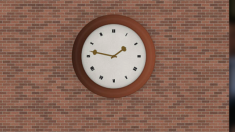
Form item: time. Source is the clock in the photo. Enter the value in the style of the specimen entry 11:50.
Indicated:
1:47
